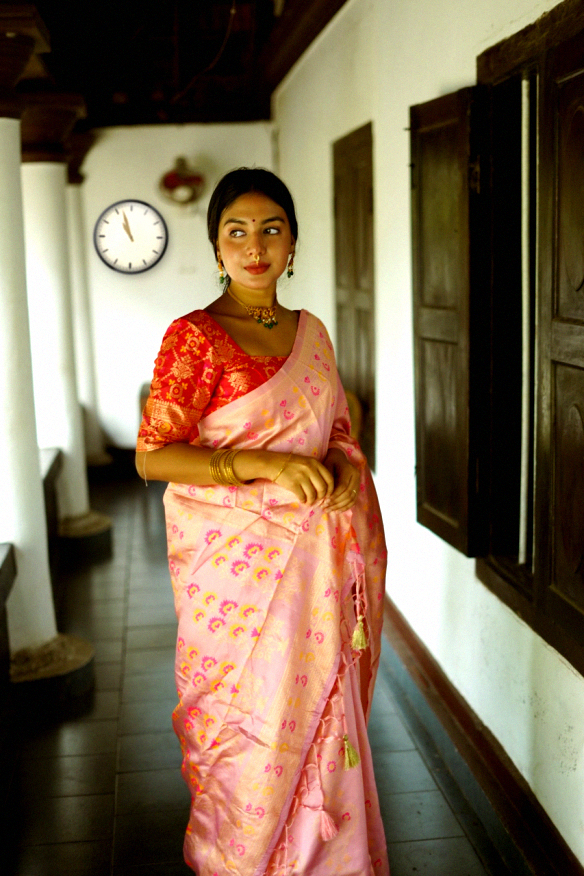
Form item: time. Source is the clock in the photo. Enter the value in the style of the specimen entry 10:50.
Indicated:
10:57
